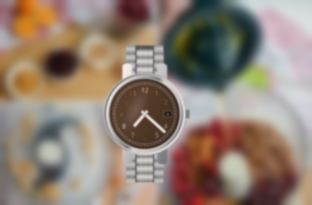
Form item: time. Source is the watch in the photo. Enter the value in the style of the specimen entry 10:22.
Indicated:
7:22
